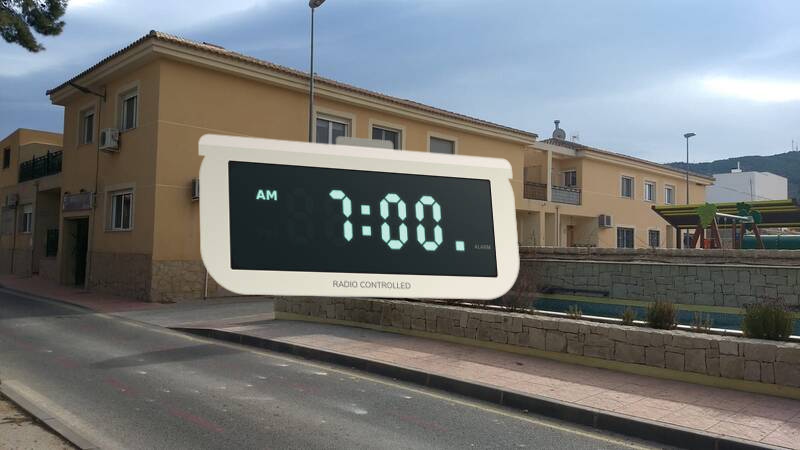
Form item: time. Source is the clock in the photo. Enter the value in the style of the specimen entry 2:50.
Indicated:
7:00
